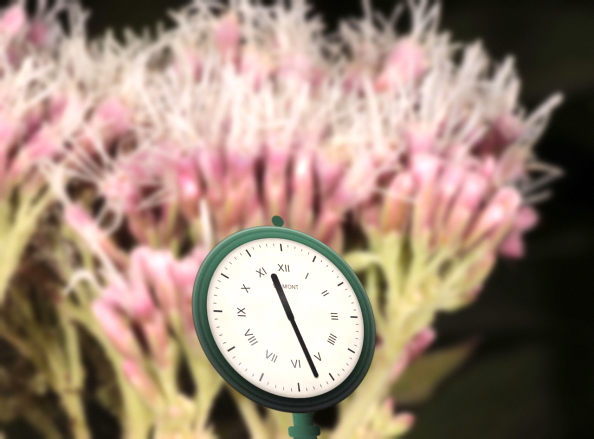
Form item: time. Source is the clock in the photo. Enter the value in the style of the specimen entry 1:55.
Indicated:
11:27
